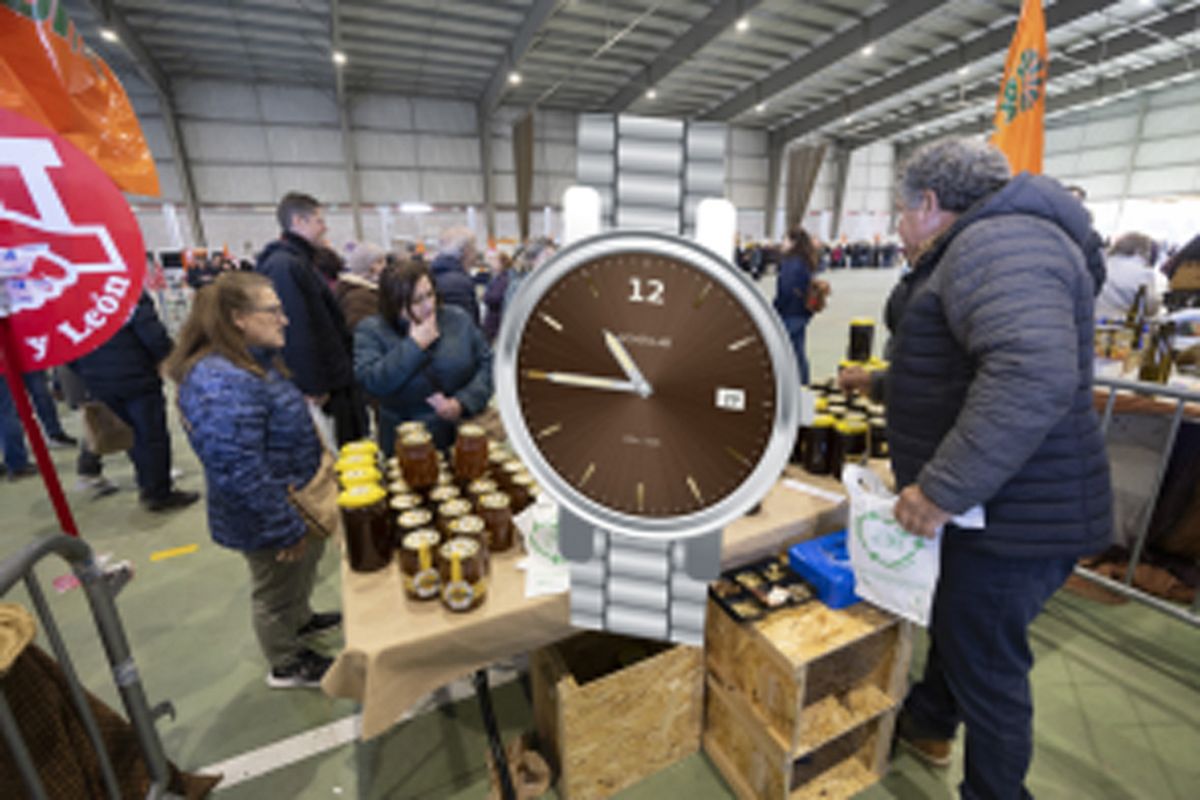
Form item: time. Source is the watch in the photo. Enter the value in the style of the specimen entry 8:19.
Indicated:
10:45
